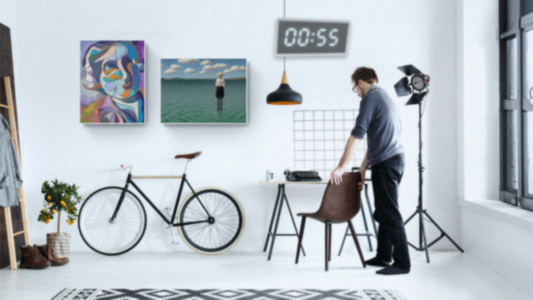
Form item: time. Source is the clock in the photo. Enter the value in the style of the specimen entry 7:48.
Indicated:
0:55
